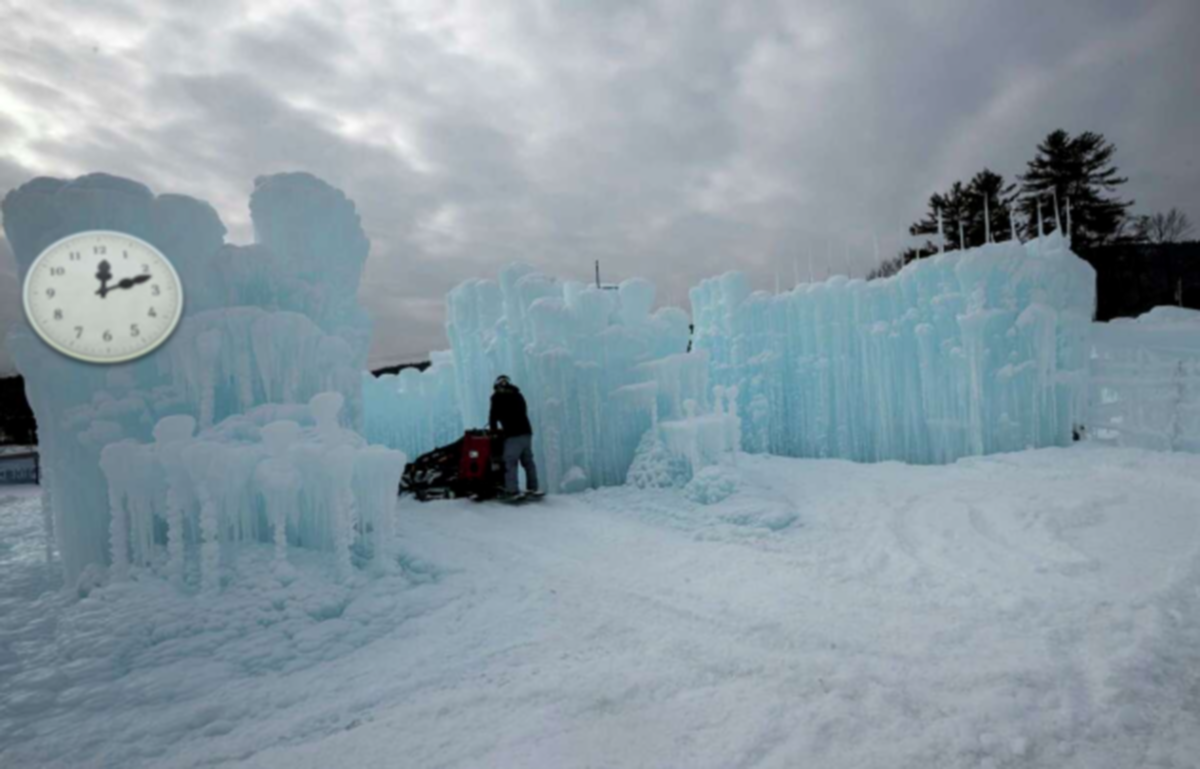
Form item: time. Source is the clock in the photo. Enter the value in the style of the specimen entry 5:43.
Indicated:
12:12
